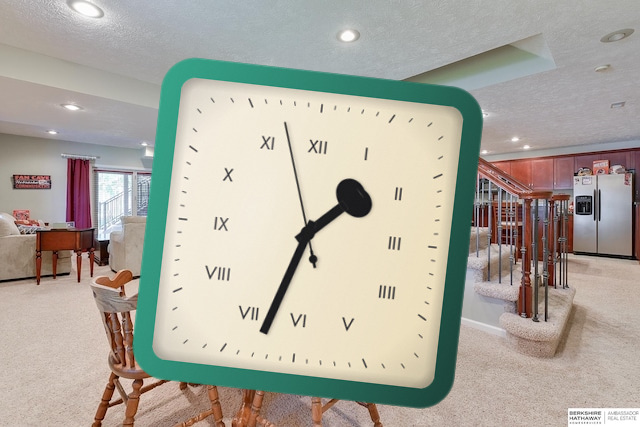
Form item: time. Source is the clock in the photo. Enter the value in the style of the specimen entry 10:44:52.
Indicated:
1:32:57
